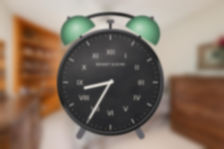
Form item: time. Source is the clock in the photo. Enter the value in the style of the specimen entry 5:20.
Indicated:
8:35
